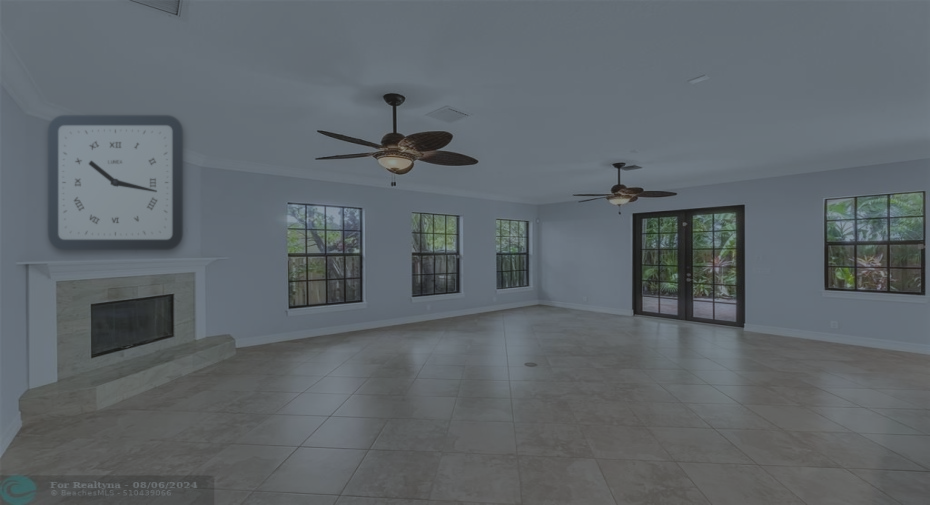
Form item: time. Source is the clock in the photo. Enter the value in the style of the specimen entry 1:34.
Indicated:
10:17
